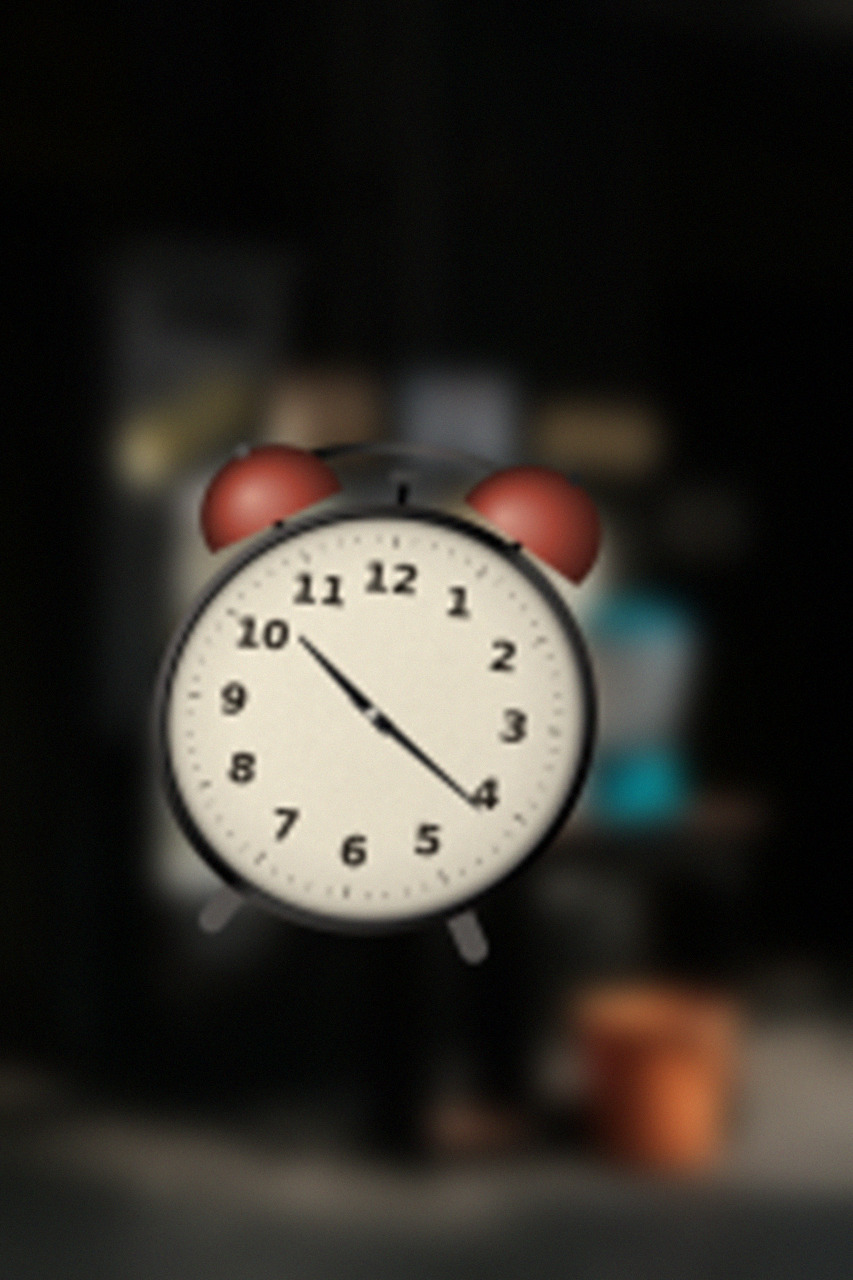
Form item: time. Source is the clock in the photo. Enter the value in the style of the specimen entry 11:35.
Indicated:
10:21
